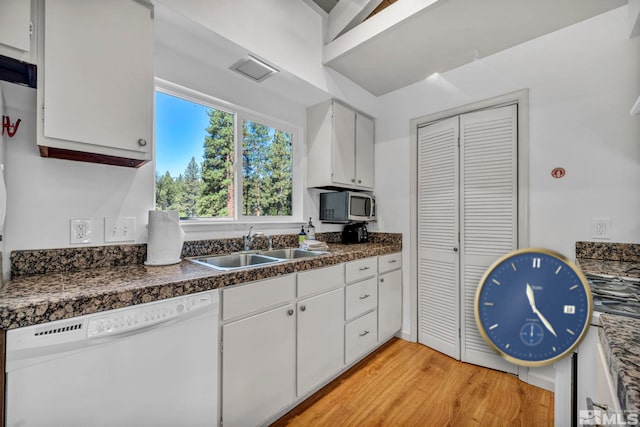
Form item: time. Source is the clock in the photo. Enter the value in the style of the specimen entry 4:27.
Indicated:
11:23
